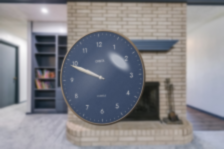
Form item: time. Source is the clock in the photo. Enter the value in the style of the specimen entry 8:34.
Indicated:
9:49
